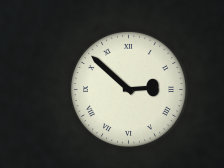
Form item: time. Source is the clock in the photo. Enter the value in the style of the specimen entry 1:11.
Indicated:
2:52
